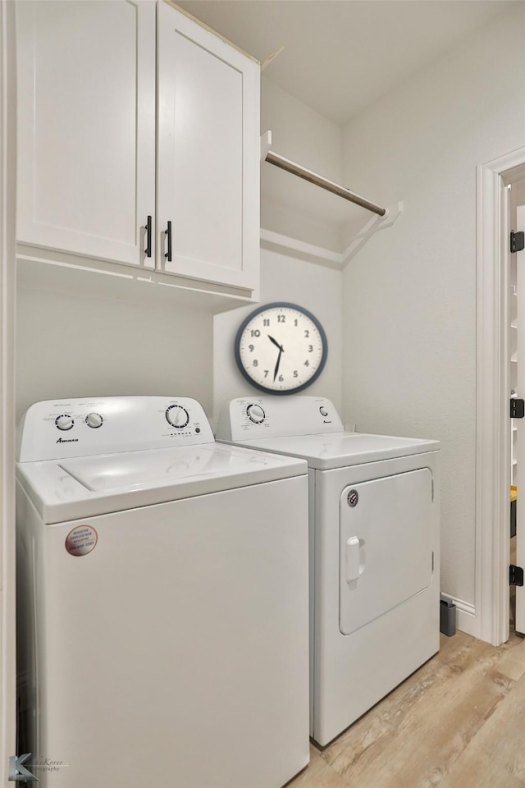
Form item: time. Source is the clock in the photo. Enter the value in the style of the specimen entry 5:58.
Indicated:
10:32
